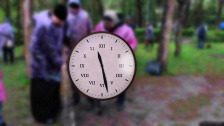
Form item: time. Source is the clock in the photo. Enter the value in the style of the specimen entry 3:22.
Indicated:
11:28
